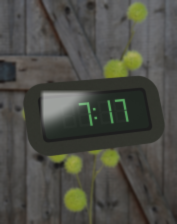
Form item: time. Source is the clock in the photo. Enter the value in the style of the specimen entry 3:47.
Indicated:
7:17
